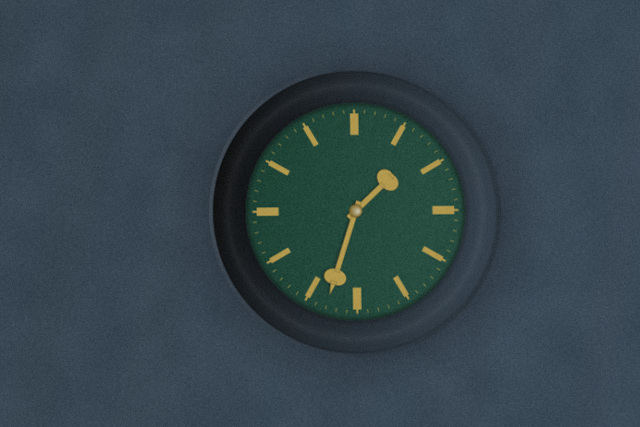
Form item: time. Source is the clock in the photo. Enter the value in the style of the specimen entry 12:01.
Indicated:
1:33
